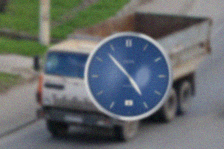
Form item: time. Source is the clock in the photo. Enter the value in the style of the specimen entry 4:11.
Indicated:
4:53
